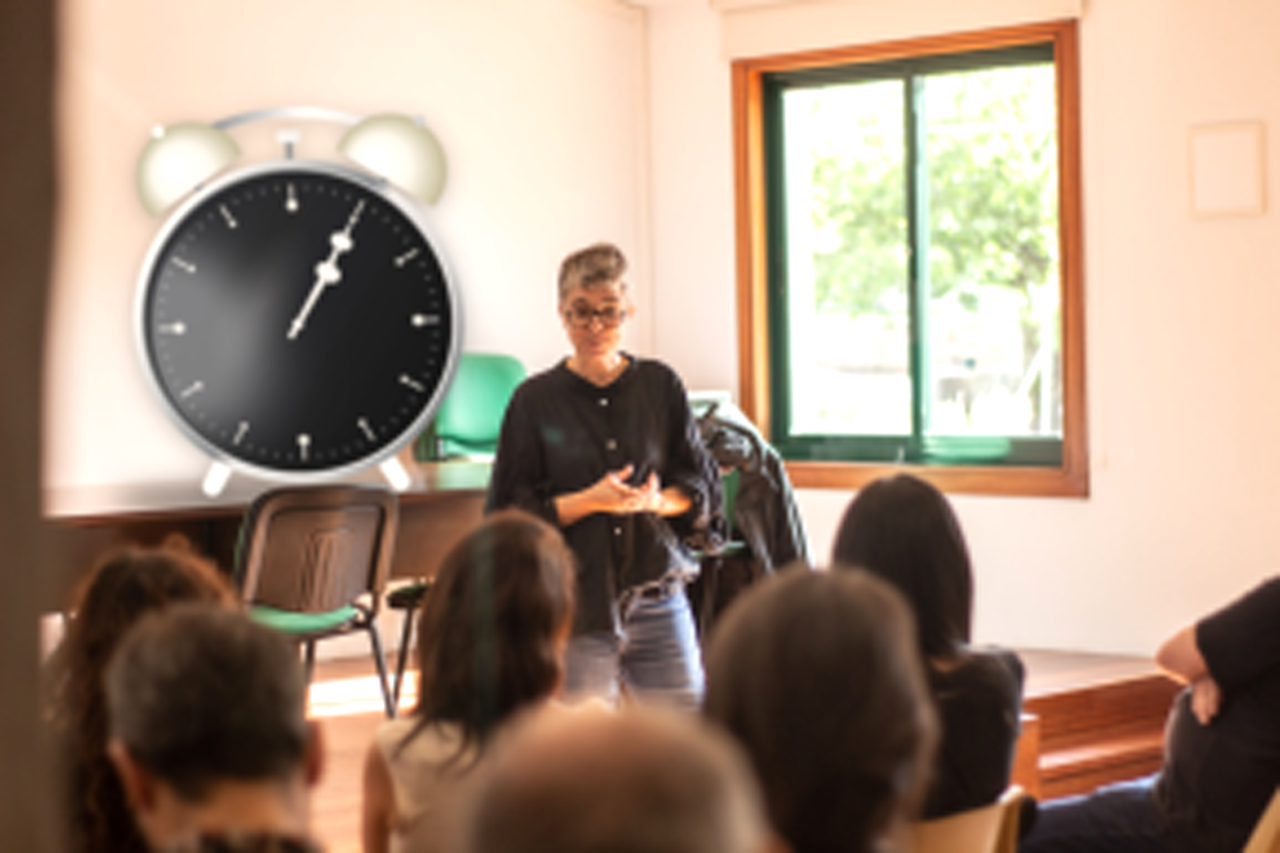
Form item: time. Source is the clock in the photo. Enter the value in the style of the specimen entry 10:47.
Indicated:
1:05
